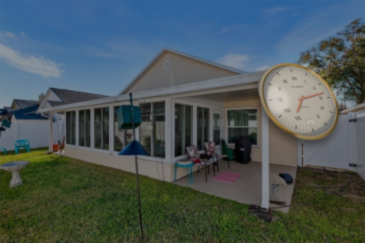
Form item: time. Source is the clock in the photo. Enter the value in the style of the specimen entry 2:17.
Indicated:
7:13
